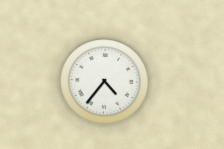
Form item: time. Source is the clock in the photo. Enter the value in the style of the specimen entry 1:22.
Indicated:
4:36
